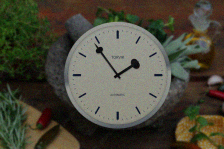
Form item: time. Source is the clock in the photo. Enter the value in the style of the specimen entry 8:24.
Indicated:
1:54
